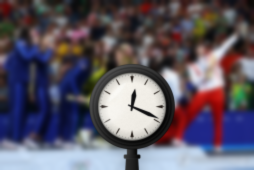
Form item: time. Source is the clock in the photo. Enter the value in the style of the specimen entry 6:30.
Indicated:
12:19
